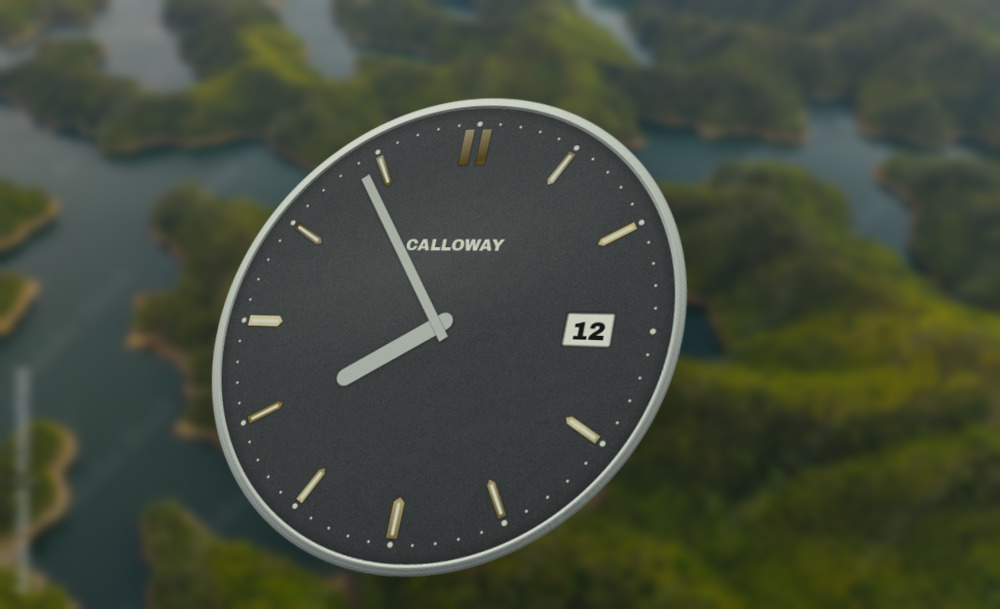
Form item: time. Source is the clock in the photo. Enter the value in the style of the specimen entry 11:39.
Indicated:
7:54
